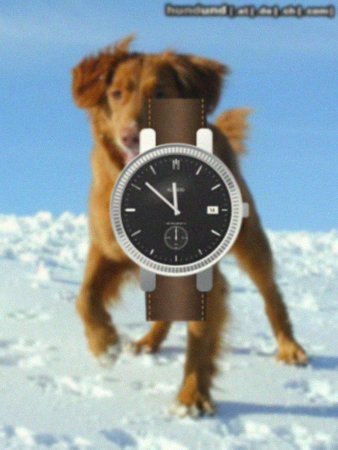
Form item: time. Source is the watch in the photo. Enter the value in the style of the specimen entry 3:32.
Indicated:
11:52
